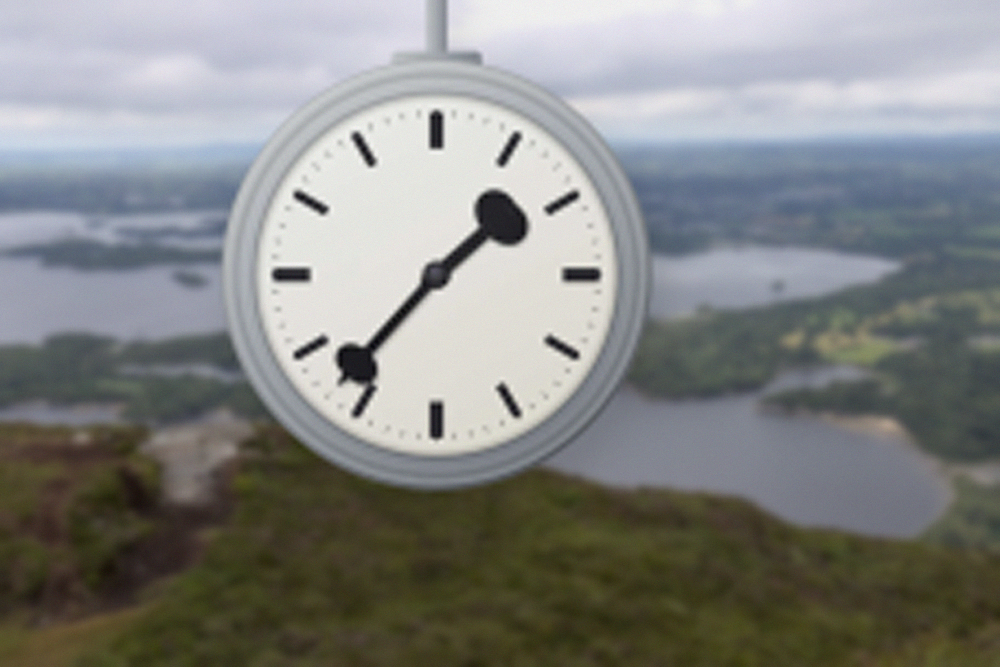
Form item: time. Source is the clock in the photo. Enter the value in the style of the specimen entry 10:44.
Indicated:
1:37
